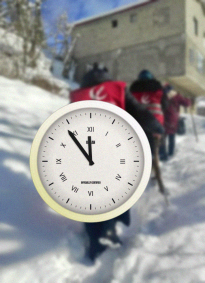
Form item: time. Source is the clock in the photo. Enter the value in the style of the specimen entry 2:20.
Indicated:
11:54
